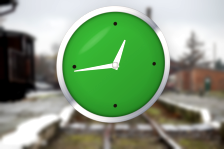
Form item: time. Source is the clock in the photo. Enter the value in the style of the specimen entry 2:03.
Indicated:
12:44
